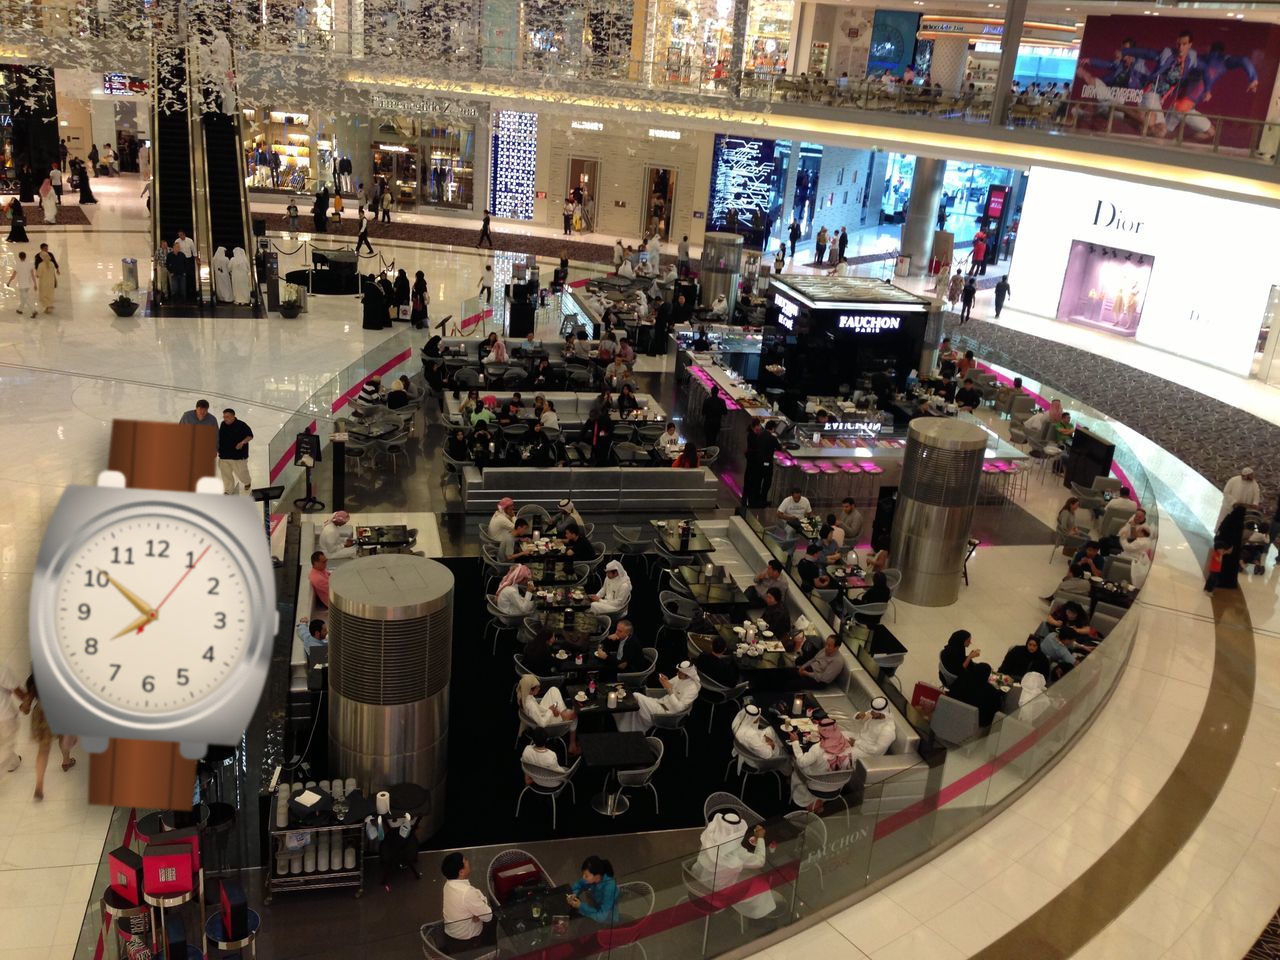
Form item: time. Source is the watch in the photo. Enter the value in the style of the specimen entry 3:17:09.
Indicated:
7:51:06
